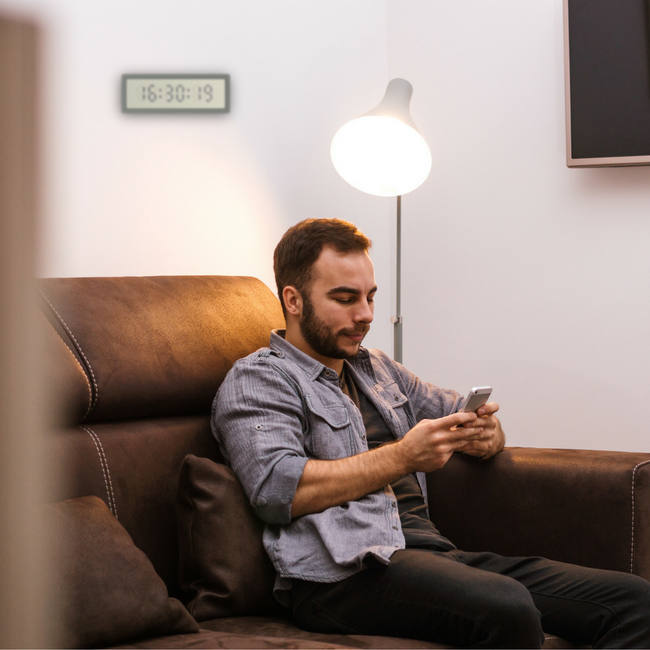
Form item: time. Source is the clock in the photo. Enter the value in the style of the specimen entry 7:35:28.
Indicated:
16:30:19
